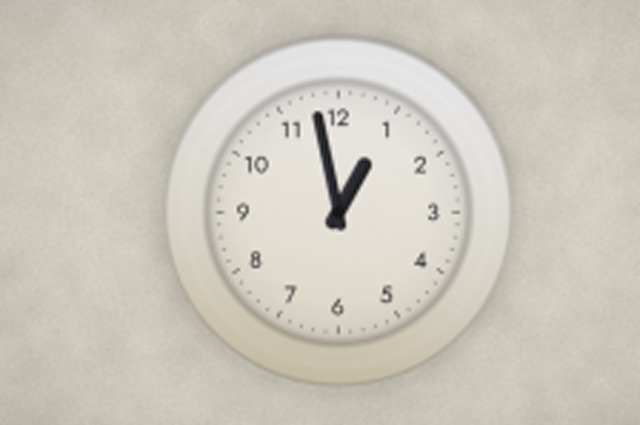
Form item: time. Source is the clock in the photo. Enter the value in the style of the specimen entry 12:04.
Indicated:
12:58
